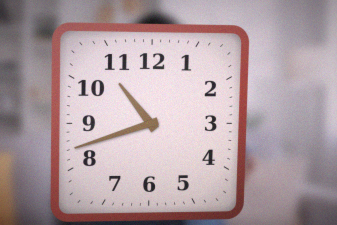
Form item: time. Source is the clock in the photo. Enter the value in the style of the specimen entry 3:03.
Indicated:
10:42
